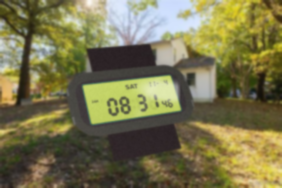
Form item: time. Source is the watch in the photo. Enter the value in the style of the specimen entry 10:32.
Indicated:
8:31
